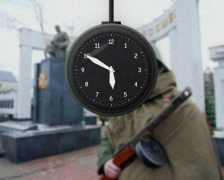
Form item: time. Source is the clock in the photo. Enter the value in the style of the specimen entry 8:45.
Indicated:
5:50
